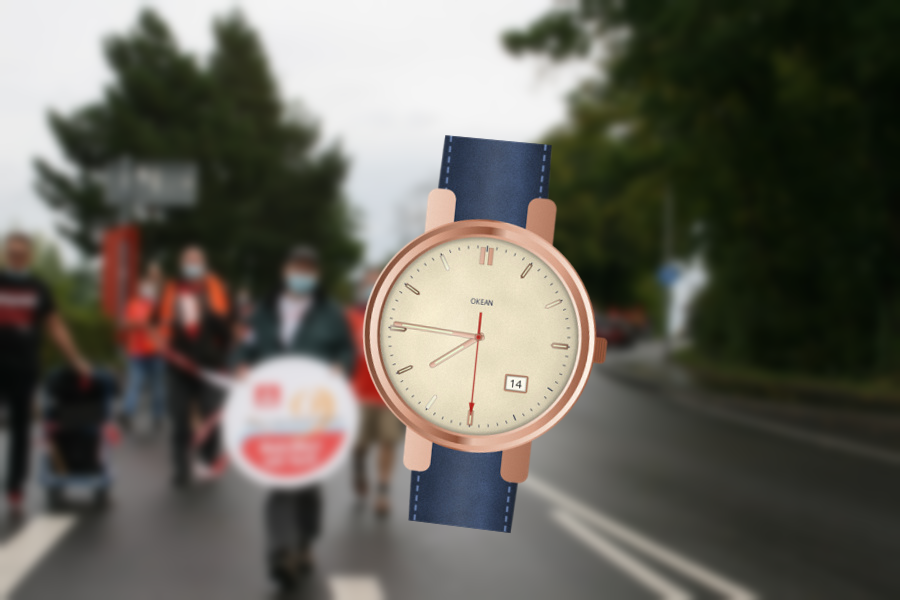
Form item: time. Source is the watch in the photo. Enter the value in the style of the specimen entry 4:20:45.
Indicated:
7:45:30
